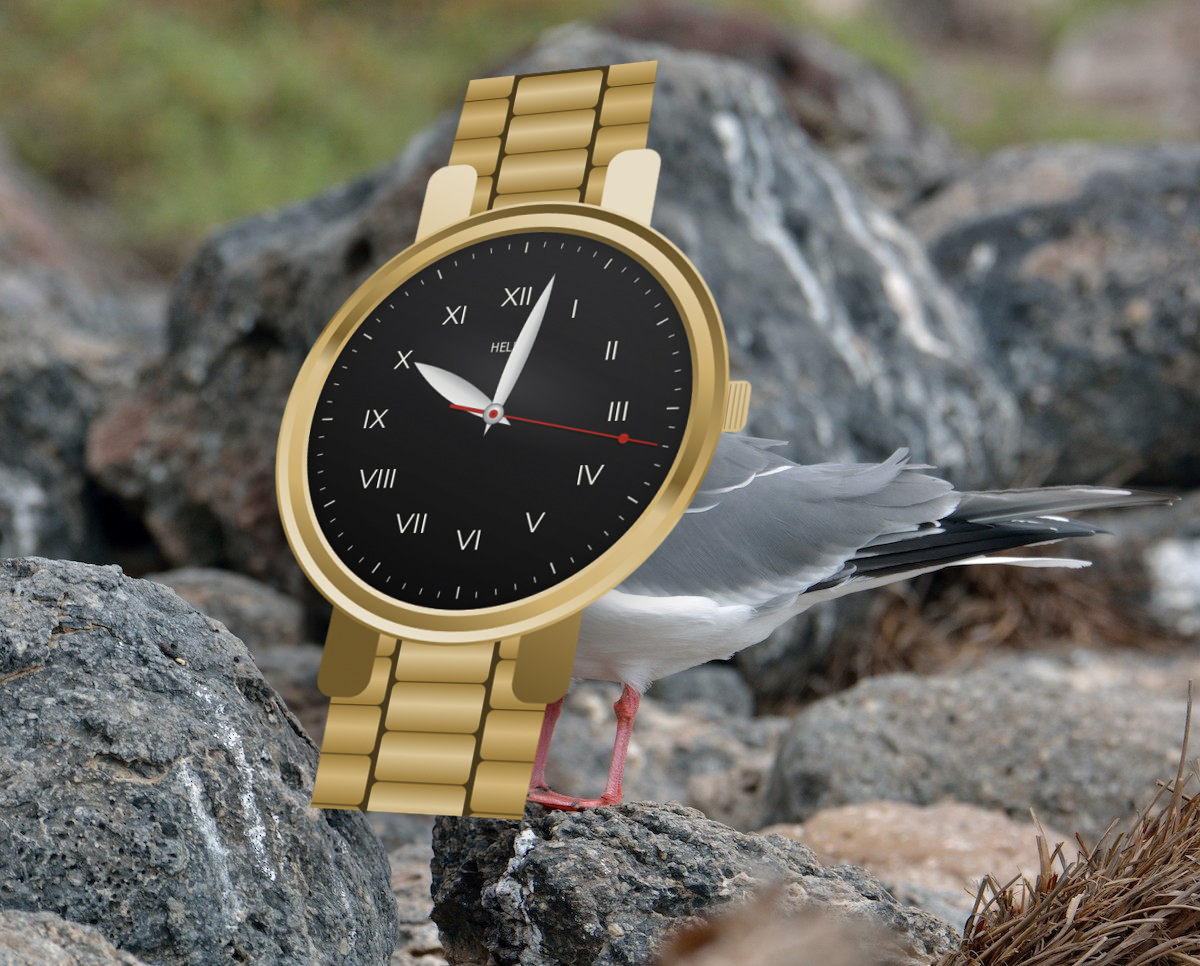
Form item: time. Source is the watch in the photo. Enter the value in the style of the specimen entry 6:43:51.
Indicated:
10:02:17
